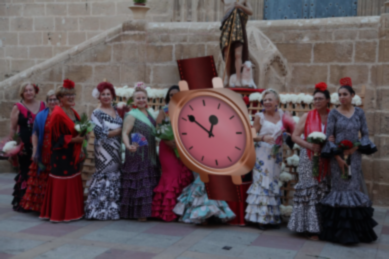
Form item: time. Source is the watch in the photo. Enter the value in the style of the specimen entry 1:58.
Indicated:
12:52
